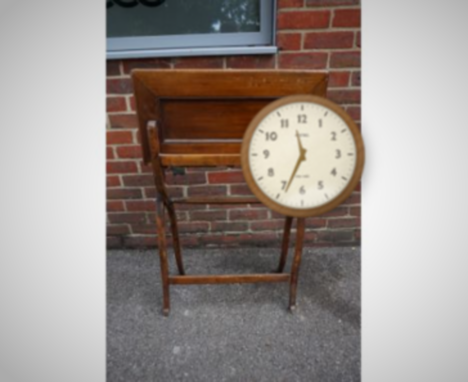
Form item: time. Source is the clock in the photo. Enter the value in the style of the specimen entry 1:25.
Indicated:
11:34
